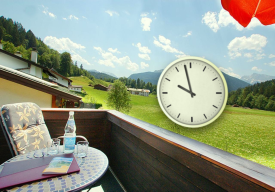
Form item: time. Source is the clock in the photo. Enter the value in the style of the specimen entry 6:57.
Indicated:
9:58
